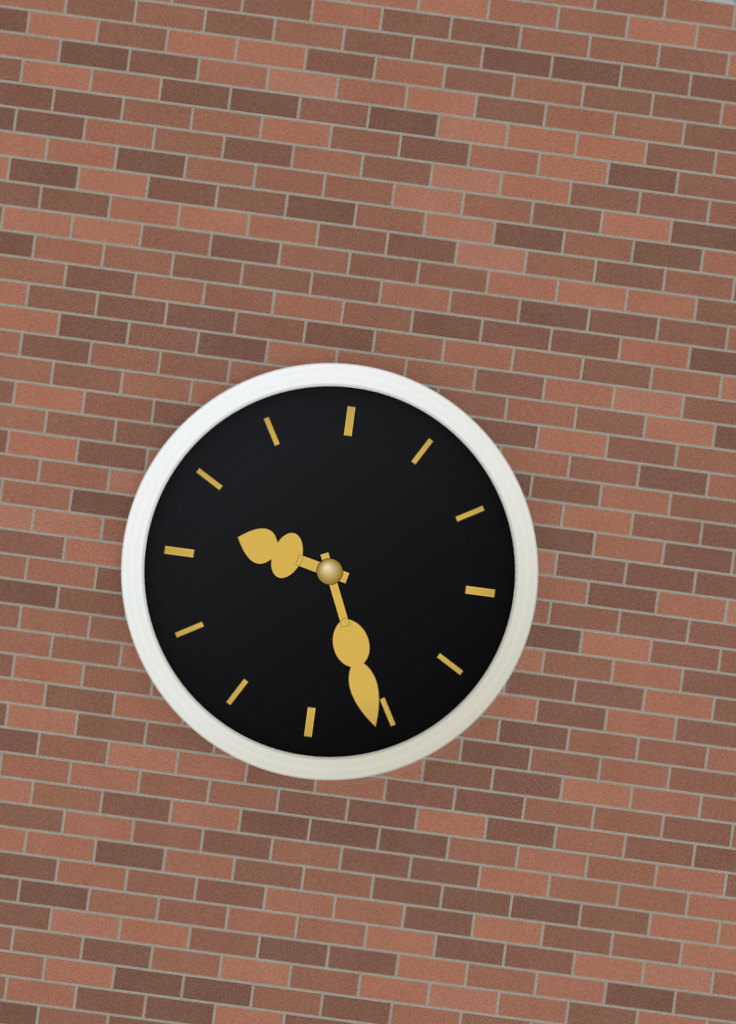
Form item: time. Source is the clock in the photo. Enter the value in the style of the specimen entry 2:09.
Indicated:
9:26
